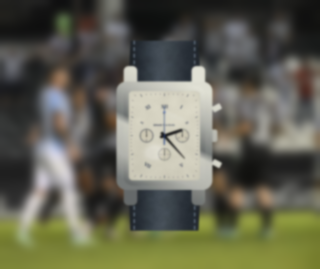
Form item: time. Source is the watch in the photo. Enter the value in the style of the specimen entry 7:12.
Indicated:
2:23
